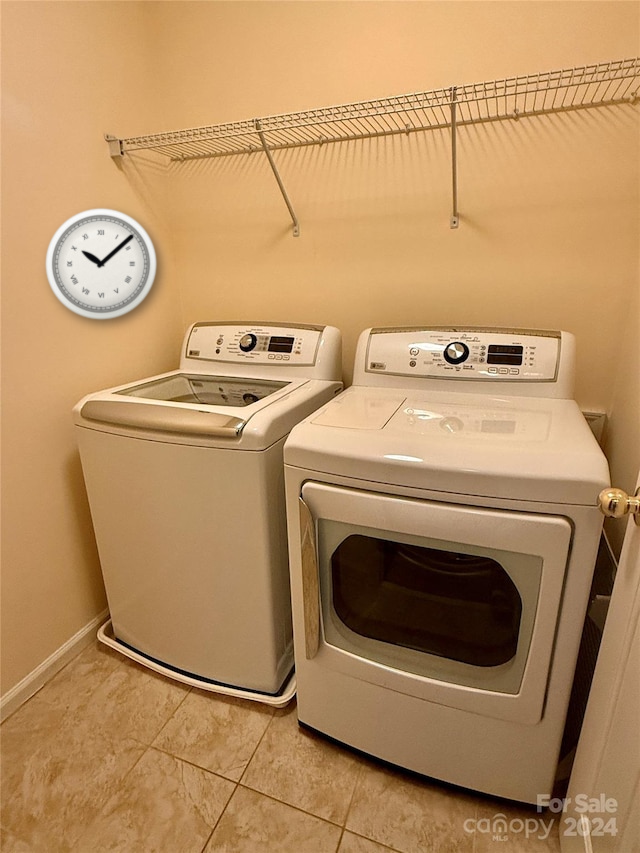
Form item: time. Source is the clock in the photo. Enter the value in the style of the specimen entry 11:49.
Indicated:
10:08
